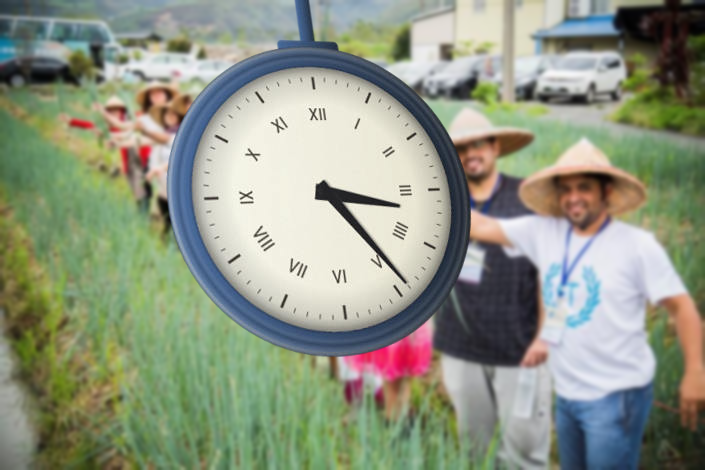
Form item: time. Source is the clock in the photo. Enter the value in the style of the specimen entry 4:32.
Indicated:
3:24
